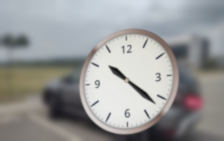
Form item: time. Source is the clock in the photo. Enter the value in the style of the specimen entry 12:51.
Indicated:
10:22
